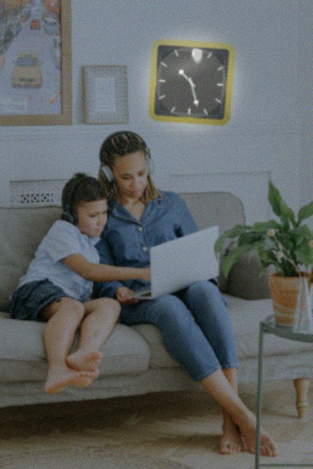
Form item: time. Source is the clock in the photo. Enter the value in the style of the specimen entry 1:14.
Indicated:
10:27
